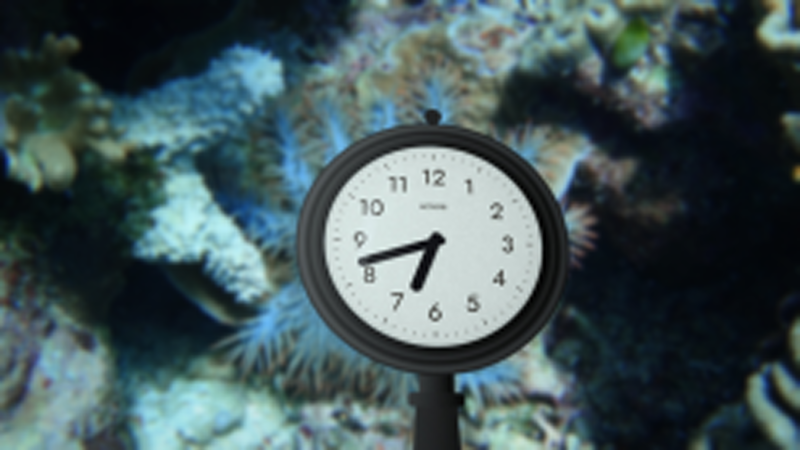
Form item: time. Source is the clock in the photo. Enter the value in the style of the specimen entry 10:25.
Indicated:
6:42
